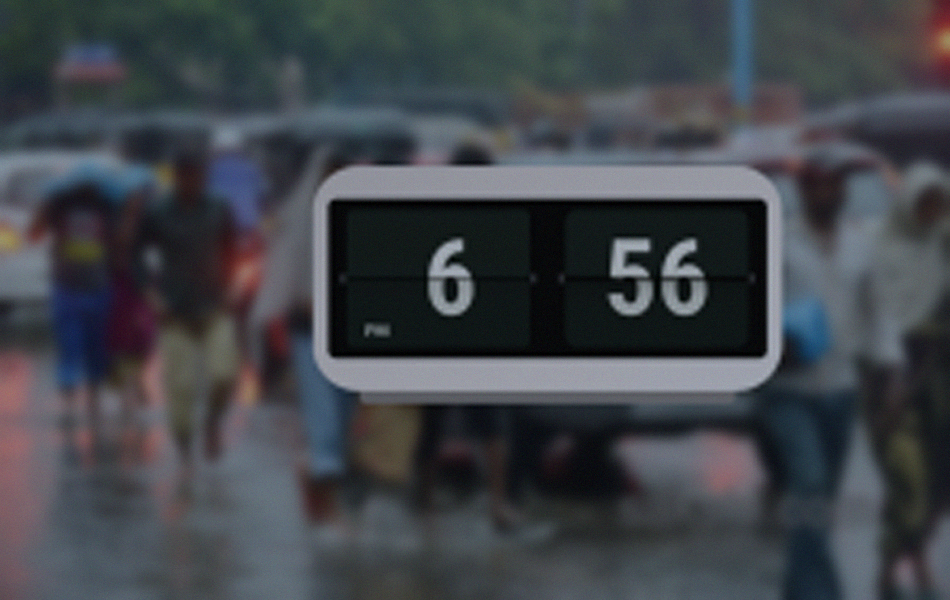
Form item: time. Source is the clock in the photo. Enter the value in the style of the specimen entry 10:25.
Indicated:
6:56
